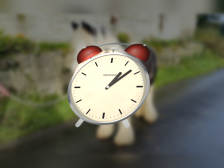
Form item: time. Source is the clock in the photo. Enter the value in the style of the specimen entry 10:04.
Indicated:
1:08
